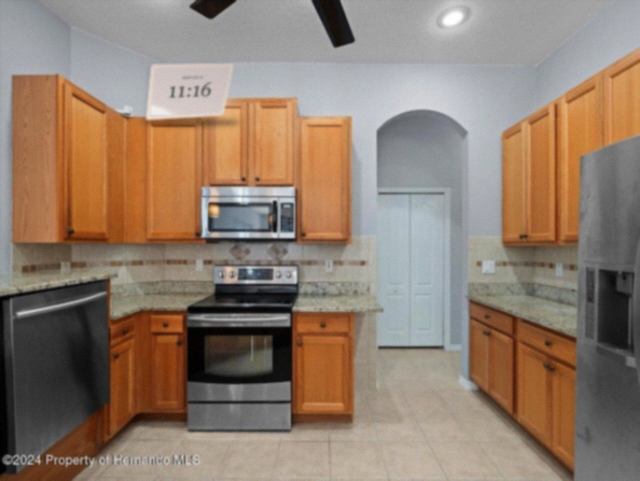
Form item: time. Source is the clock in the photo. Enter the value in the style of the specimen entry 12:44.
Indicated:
11:16
